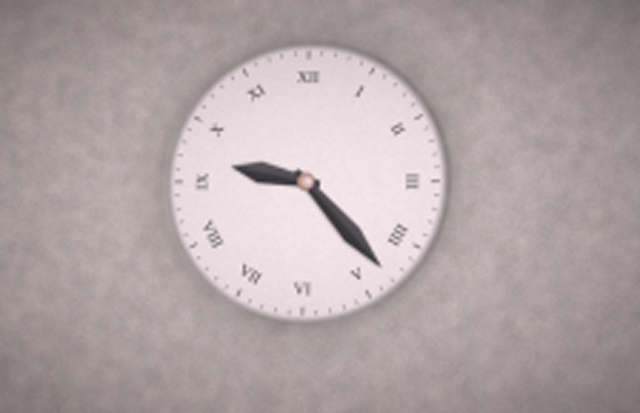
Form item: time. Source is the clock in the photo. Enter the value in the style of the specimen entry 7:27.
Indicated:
9:23
